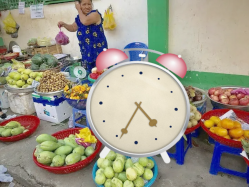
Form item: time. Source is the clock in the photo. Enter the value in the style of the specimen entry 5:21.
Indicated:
4:34
